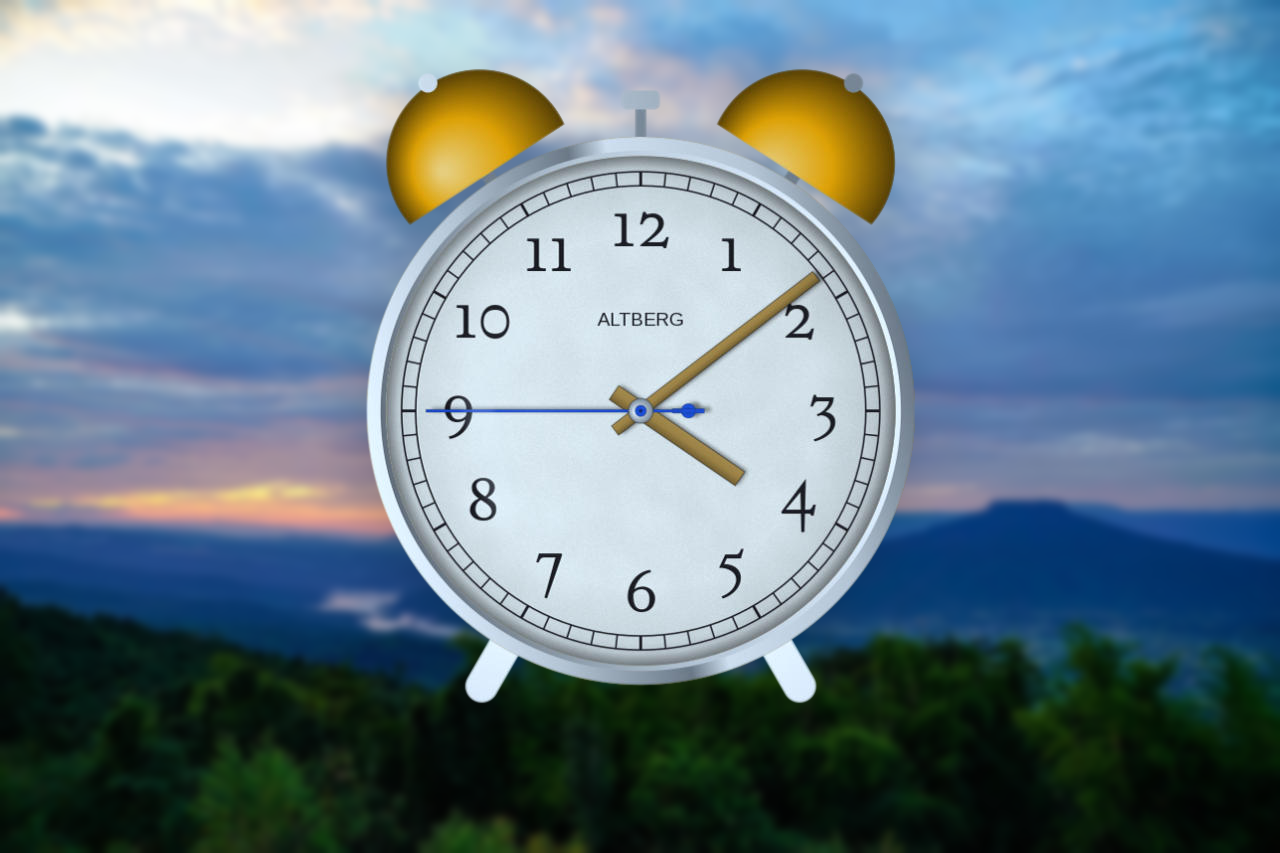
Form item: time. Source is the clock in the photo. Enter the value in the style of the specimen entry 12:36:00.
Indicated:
4:08:45
